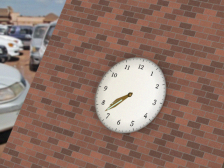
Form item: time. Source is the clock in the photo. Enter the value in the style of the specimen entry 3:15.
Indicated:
7:37
